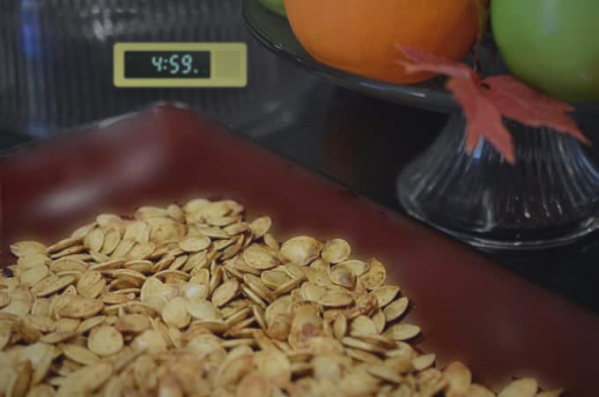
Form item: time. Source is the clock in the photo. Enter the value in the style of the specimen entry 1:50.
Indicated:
4:59
